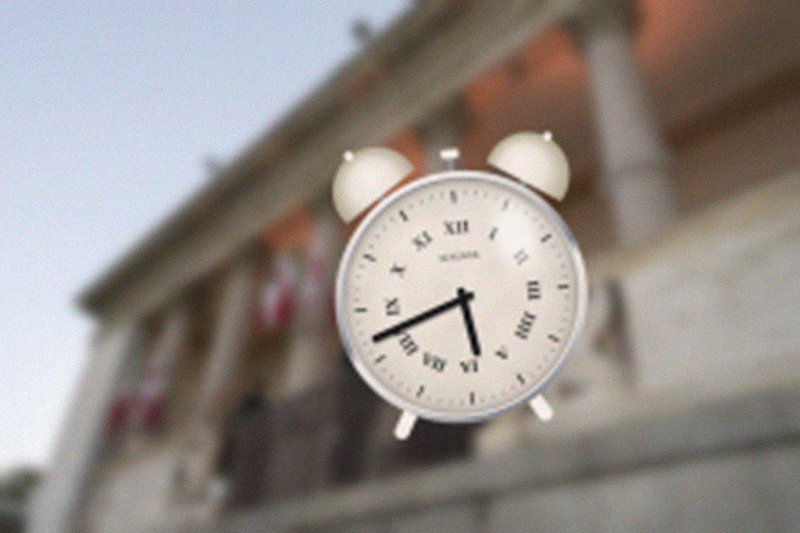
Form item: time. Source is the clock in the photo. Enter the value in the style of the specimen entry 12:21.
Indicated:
5:42
